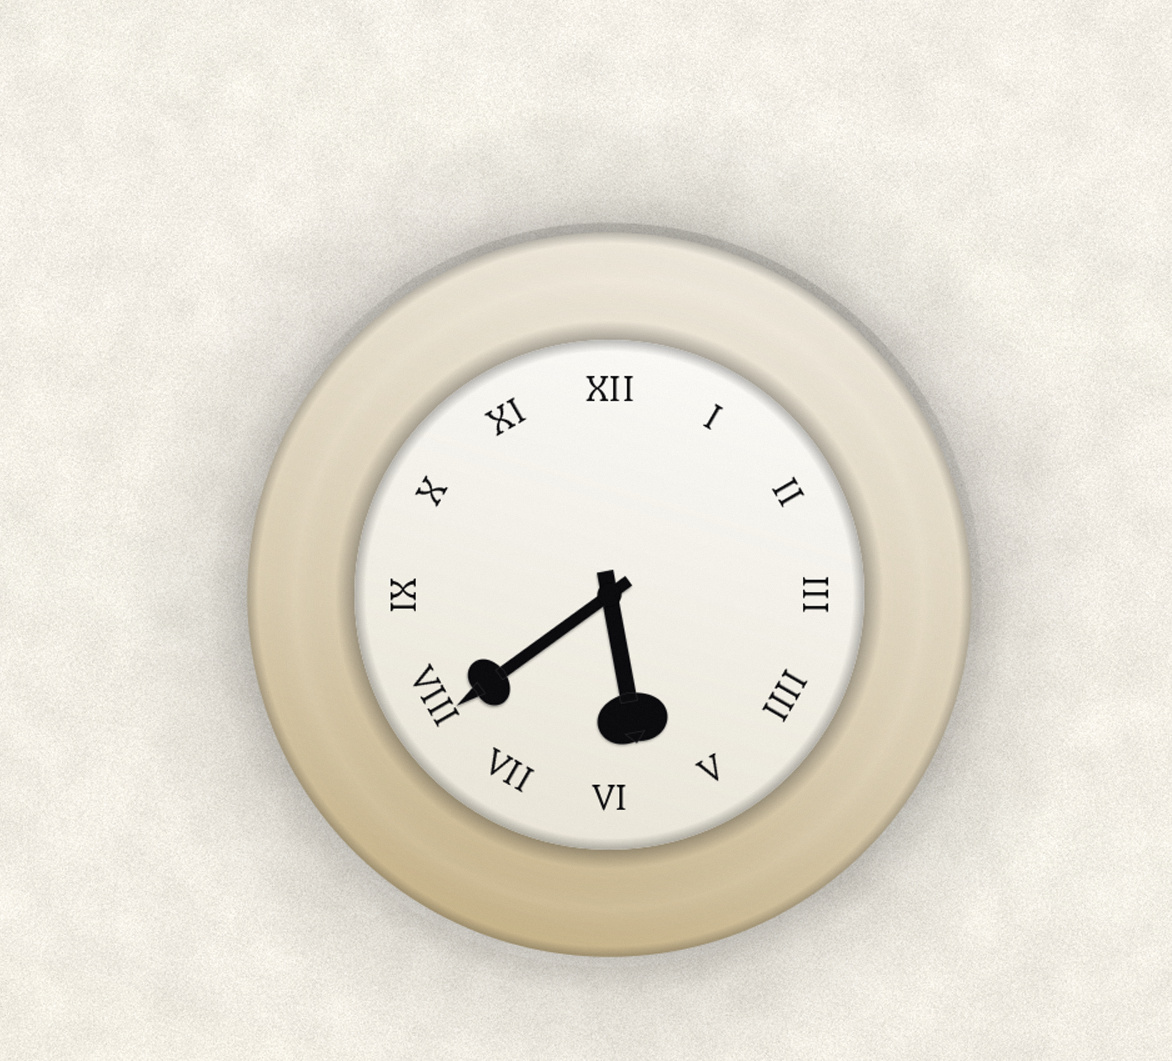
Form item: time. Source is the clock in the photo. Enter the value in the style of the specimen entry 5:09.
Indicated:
5:39
